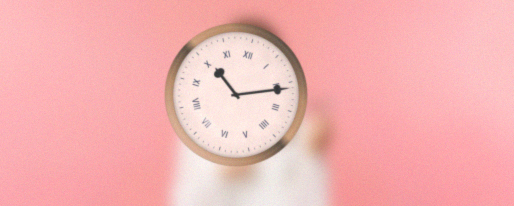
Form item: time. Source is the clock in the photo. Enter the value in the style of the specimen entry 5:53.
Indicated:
10:11
